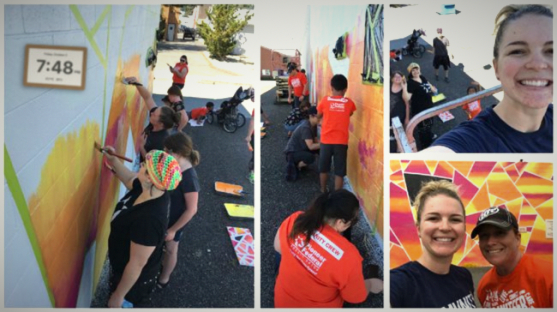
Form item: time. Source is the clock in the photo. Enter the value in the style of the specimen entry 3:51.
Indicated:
7:48
